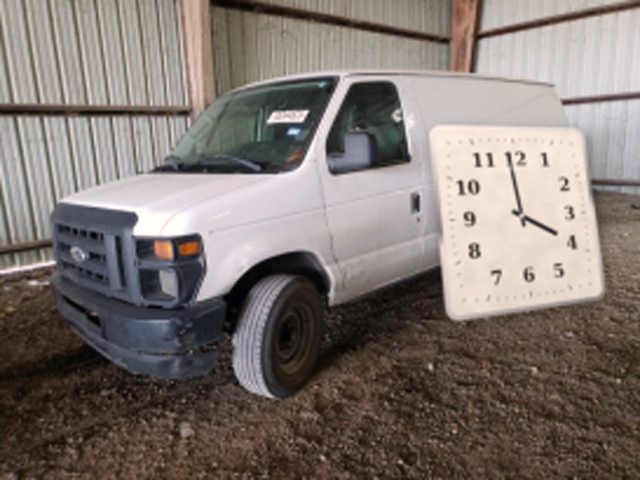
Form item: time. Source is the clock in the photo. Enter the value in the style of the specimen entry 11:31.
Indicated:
3:59
